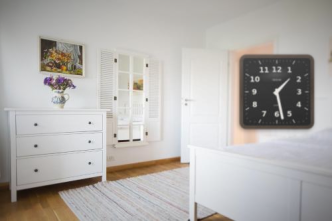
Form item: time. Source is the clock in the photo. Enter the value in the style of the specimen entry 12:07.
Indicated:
1:28
